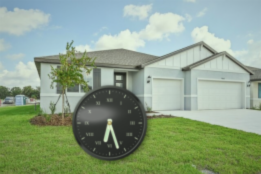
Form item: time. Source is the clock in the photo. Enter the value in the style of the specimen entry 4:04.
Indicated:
6:27
